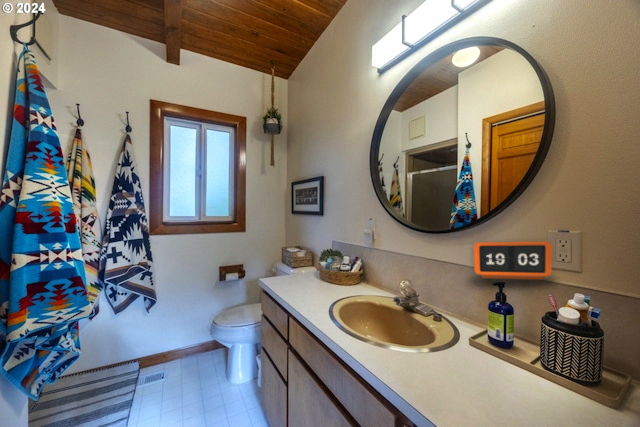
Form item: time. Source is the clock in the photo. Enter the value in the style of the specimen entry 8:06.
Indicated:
19:03
